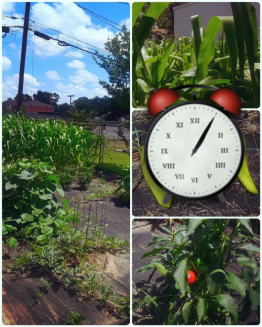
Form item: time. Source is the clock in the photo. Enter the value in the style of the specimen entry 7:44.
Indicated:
1:05
